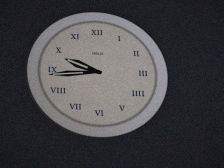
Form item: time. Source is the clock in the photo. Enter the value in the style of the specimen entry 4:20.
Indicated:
9:44
